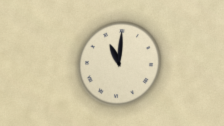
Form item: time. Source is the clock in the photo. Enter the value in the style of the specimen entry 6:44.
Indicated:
11:00
